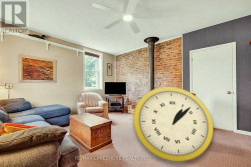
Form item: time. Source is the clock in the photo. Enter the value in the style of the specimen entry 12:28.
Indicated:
1:08
